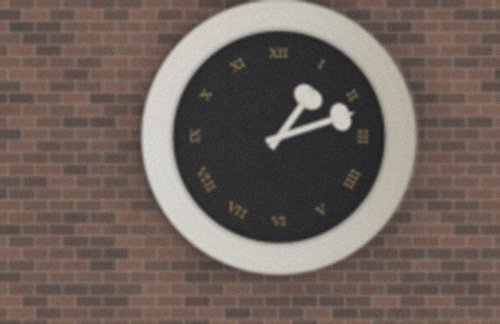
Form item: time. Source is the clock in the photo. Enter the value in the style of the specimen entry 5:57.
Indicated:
1:12
